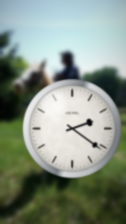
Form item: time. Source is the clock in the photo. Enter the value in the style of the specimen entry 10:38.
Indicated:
2:21
